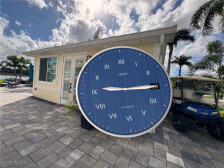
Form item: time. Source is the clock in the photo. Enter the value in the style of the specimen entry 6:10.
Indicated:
9:15
